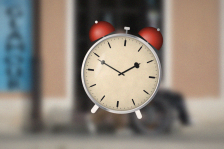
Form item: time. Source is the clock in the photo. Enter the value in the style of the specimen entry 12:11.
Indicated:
1:49
